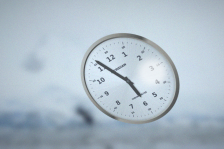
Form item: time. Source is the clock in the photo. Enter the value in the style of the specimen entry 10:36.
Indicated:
5:56
